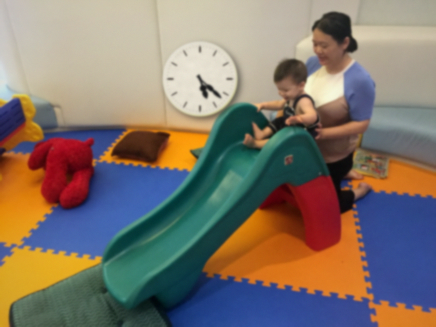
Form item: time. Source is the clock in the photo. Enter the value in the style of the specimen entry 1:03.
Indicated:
5:22
